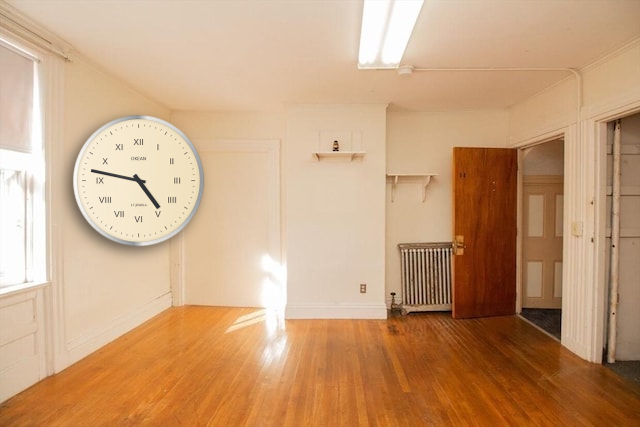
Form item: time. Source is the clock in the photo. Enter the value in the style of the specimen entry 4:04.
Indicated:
4:47
